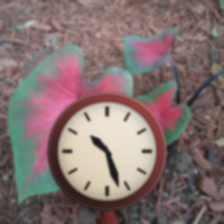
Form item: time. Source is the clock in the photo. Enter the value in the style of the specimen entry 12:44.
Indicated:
10:27
